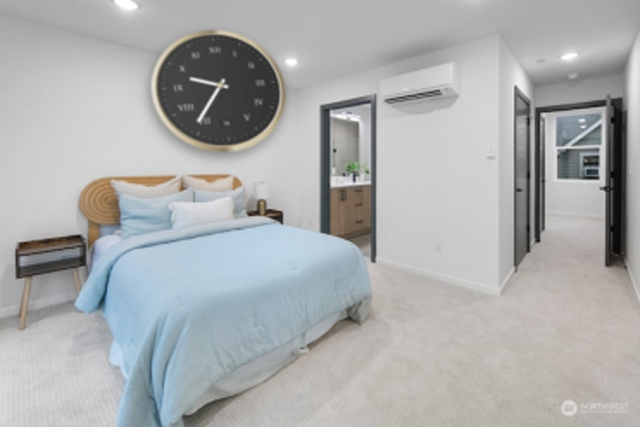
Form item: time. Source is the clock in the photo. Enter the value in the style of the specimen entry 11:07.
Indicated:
9:36
